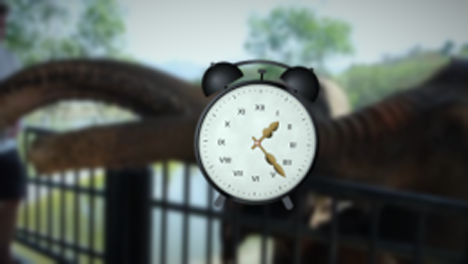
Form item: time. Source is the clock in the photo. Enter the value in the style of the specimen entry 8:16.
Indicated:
1:23
